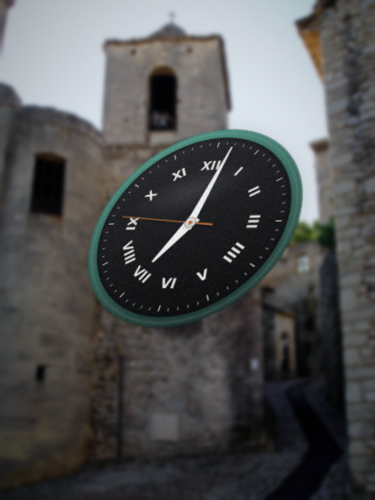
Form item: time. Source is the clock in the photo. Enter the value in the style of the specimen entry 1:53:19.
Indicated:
7:01:46
